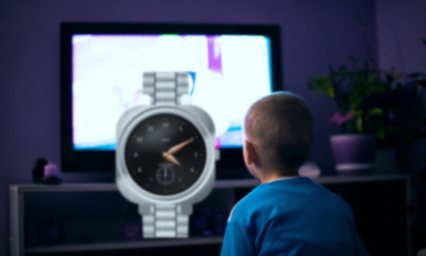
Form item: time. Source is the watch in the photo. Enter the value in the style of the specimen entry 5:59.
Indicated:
4:10
